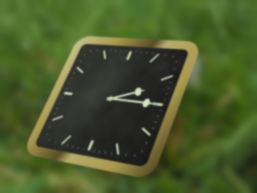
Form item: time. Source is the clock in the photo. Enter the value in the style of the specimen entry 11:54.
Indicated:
2:15
